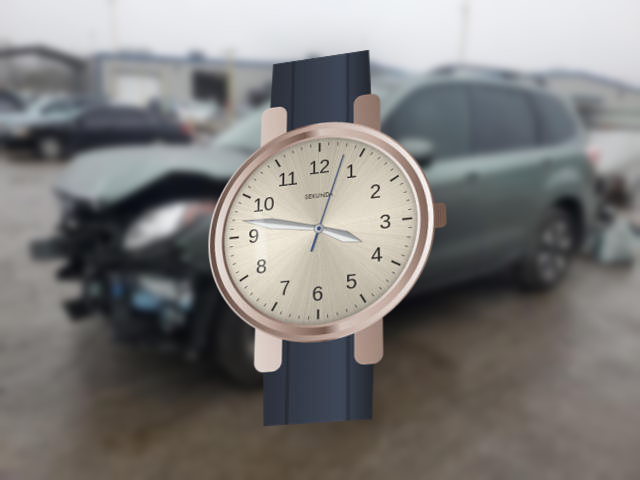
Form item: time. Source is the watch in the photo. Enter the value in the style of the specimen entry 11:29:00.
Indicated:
3:47:03
